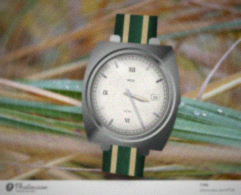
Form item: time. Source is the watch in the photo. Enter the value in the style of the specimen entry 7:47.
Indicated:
3:25
